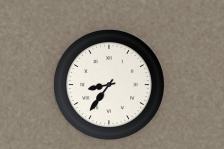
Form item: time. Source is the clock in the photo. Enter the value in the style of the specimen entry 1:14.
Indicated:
8:36
